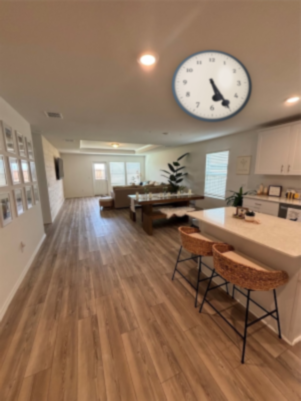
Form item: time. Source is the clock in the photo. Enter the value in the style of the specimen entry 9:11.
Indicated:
5:25
